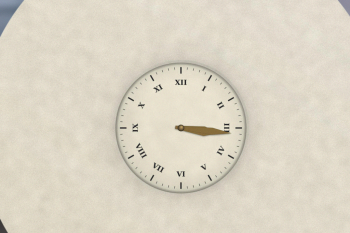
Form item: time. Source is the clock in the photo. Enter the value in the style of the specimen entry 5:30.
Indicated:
3:16
